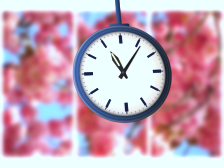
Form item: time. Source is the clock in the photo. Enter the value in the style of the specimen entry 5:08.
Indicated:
11:06
